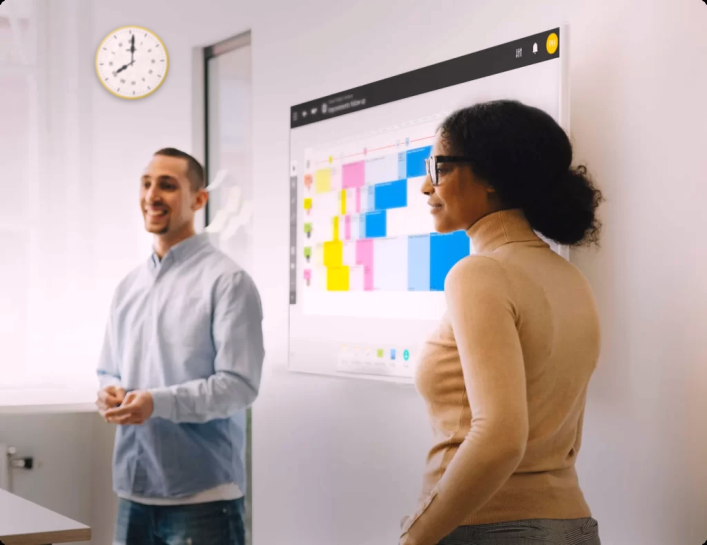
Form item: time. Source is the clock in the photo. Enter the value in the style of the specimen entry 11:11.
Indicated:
8:01
